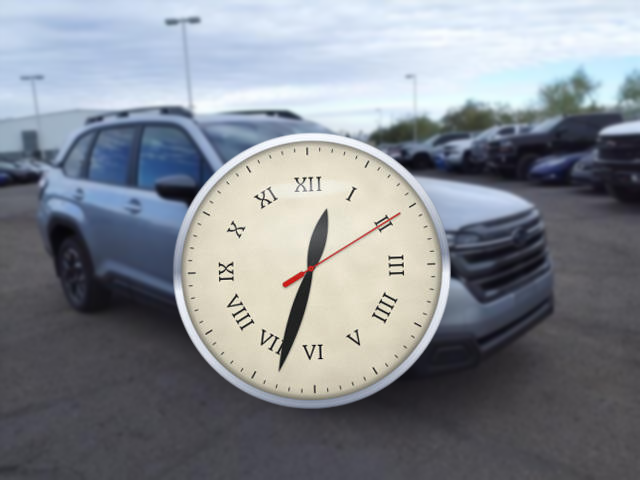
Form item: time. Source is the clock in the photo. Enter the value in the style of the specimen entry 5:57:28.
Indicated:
12:33:10
